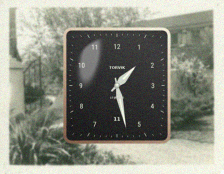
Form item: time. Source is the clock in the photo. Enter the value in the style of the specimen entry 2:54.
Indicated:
1:28
